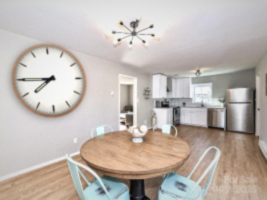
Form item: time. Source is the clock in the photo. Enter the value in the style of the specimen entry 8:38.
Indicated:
7:45
